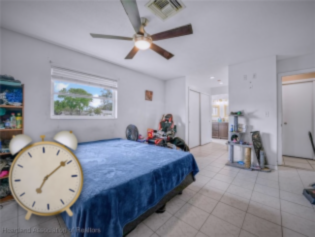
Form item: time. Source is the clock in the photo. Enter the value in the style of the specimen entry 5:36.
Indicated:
7:09
